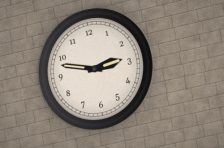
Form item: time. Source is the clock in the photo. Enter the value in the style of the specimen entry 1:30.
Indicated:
2:48
